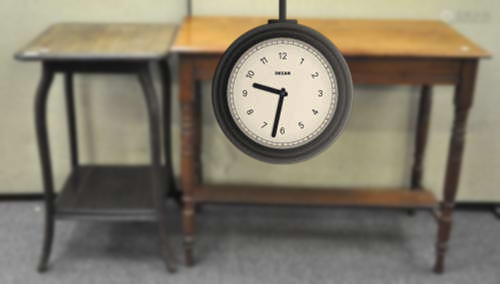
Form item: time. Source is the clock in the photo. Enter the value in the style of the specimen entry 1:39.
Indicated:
9:32
